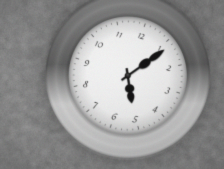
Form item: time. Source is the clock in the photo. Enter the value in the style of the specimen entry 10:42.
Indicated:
5:06
